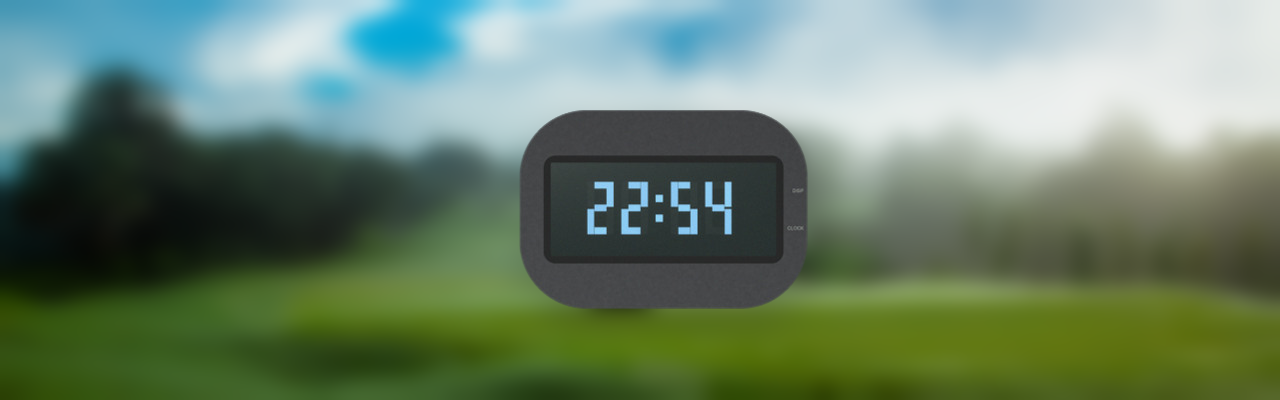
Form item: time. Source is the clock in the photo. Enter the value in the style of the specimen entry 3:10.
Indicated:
22:54
